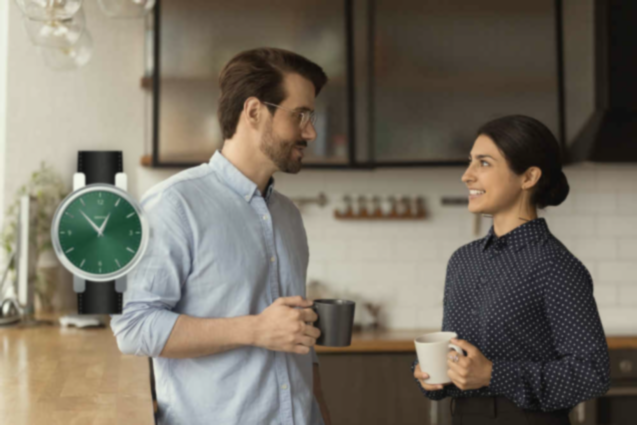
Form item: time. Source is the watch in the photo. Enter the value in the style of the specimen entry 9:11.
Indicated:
12:53
